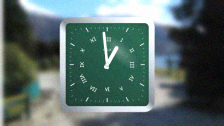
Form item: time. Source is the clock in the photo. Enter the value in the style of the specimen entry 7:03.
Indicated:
12:59
